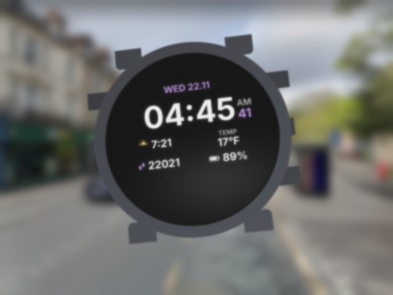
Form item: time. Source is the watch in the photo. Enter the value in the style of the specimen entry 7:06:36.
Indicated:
4:45:41
